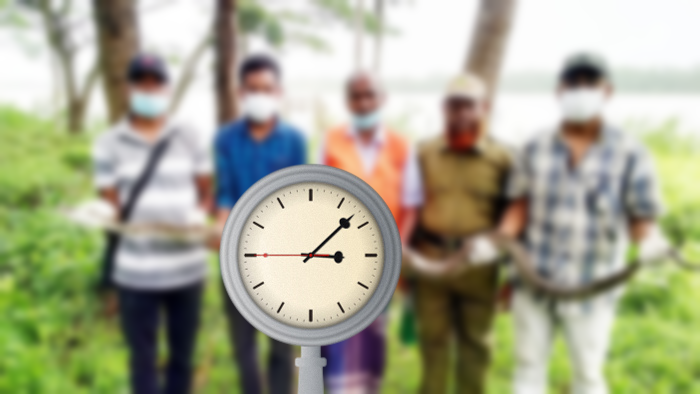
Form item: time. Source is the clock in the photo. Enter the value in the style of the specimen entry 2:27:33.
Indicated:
3:07:45
